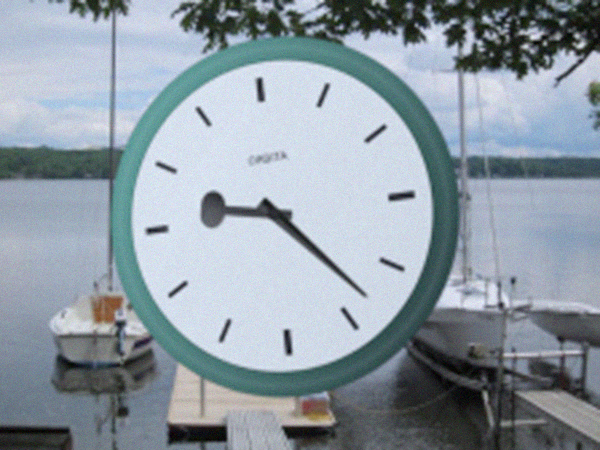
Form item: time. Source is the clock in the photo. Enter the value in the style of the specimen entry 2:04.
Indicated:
9:23
